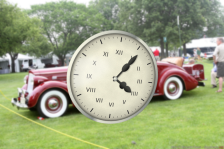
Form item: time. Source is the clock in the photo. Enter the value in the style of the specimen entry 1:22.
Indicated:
4:06
